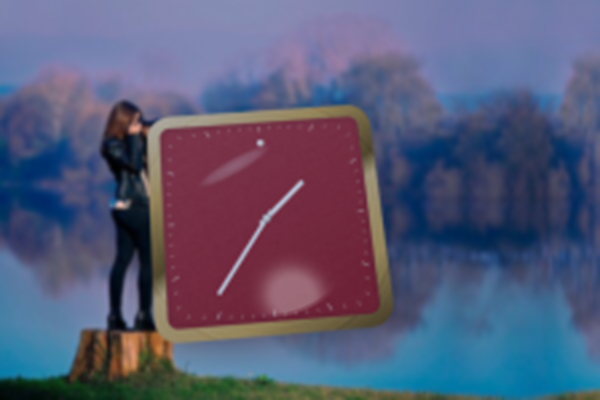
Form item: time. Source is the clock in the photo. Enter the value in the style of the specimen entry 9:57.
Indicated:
1:36
